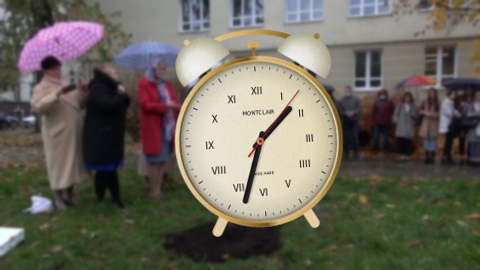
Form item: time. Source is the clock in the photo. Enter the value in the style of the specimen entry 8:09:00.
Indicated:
1:33:07
